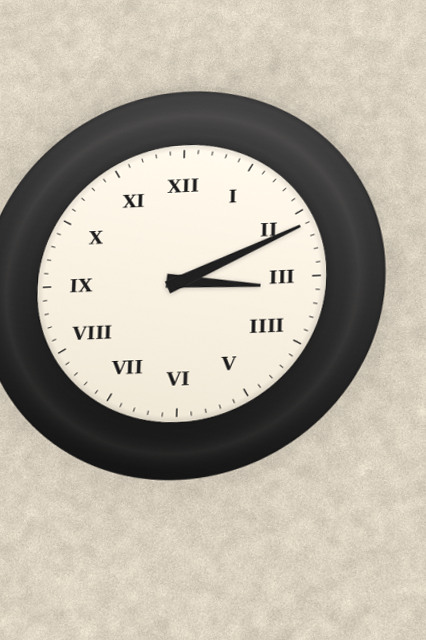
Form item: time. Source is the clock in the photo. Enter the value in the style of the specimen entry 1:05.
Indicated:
3:11
